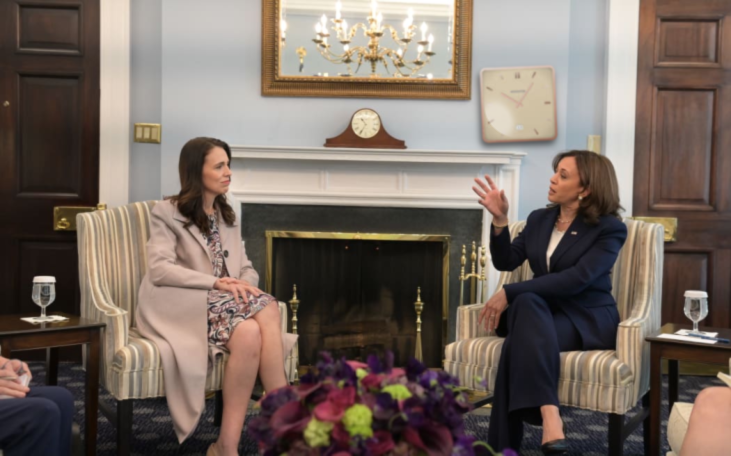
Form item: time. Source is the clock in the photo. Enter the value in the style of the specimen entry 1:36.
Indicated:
10:06
